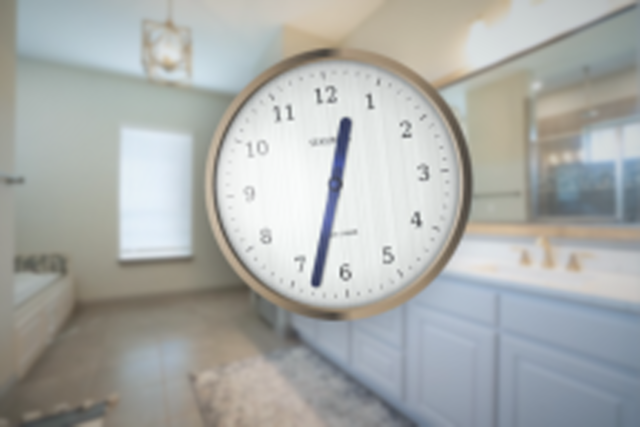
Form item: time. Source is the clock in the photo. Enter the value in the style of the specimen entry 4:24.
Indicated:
12:33
